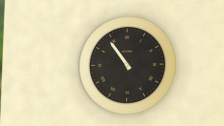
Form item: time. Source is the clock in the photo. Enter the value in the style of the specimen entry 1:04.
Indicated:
10:54
